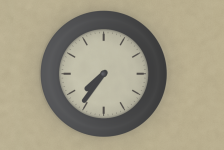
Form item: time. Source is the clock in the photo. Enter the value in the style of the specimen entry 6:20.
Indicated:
7:36
